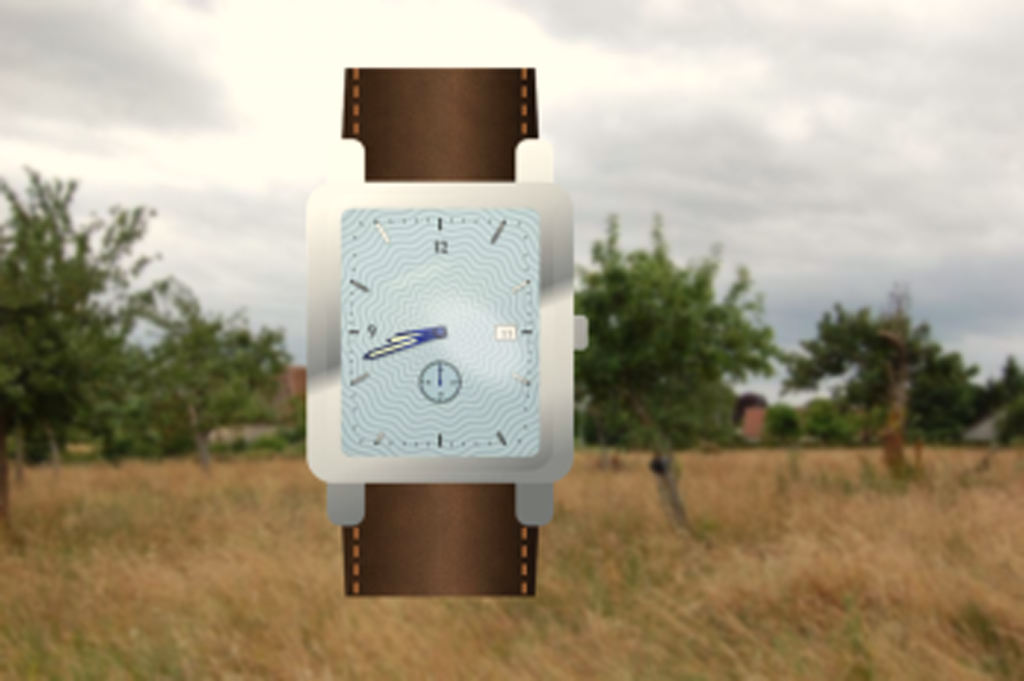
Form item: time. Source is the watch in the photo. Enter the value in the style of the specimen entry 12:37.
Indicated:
8:42
